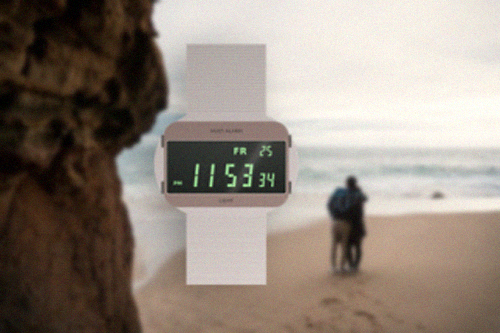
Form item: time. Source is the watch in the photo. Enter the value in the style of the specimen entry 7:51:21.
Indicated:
11:53:34
